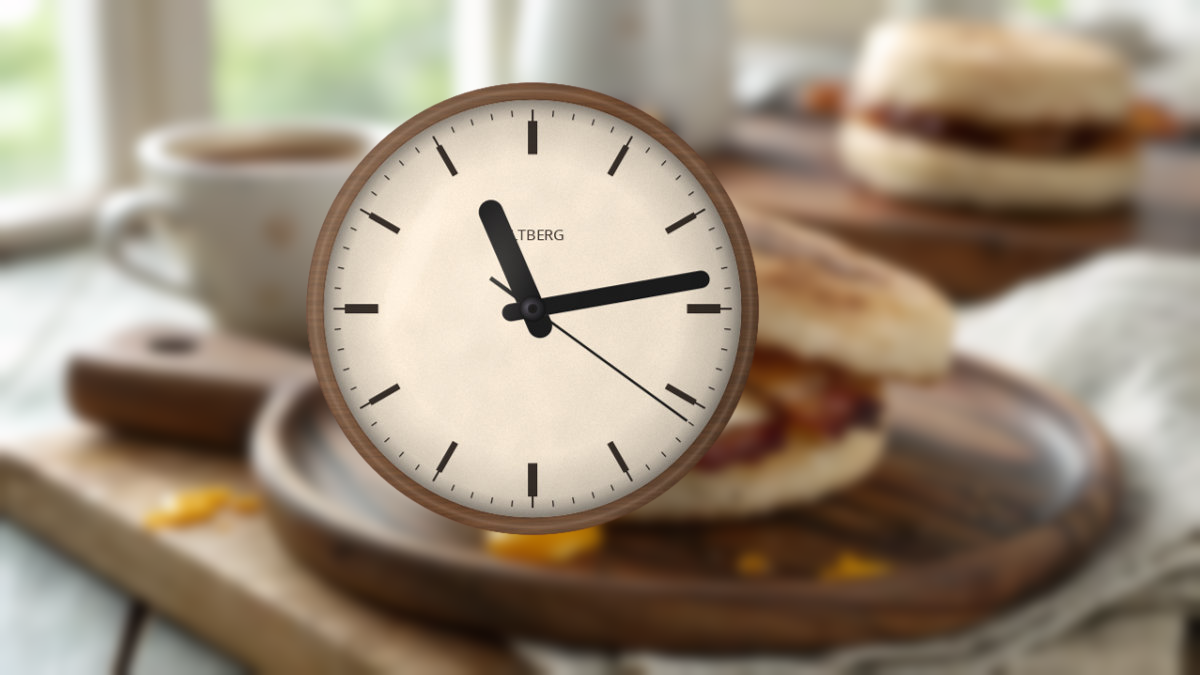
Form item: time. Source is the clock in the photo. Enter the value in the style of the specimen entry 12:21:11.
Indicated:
11:13:21
